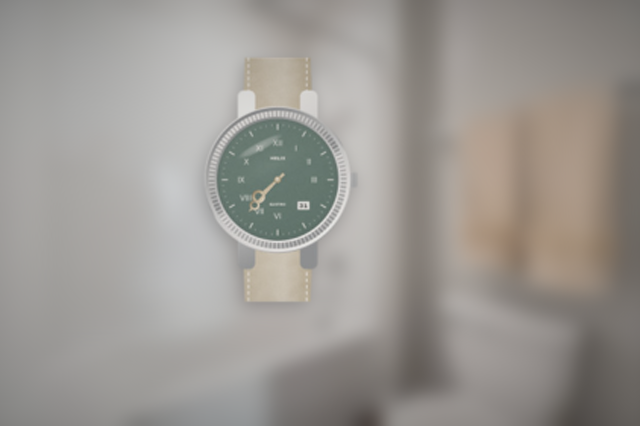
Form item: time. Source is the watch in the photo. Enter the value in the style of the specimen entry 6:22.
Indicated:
7:37
